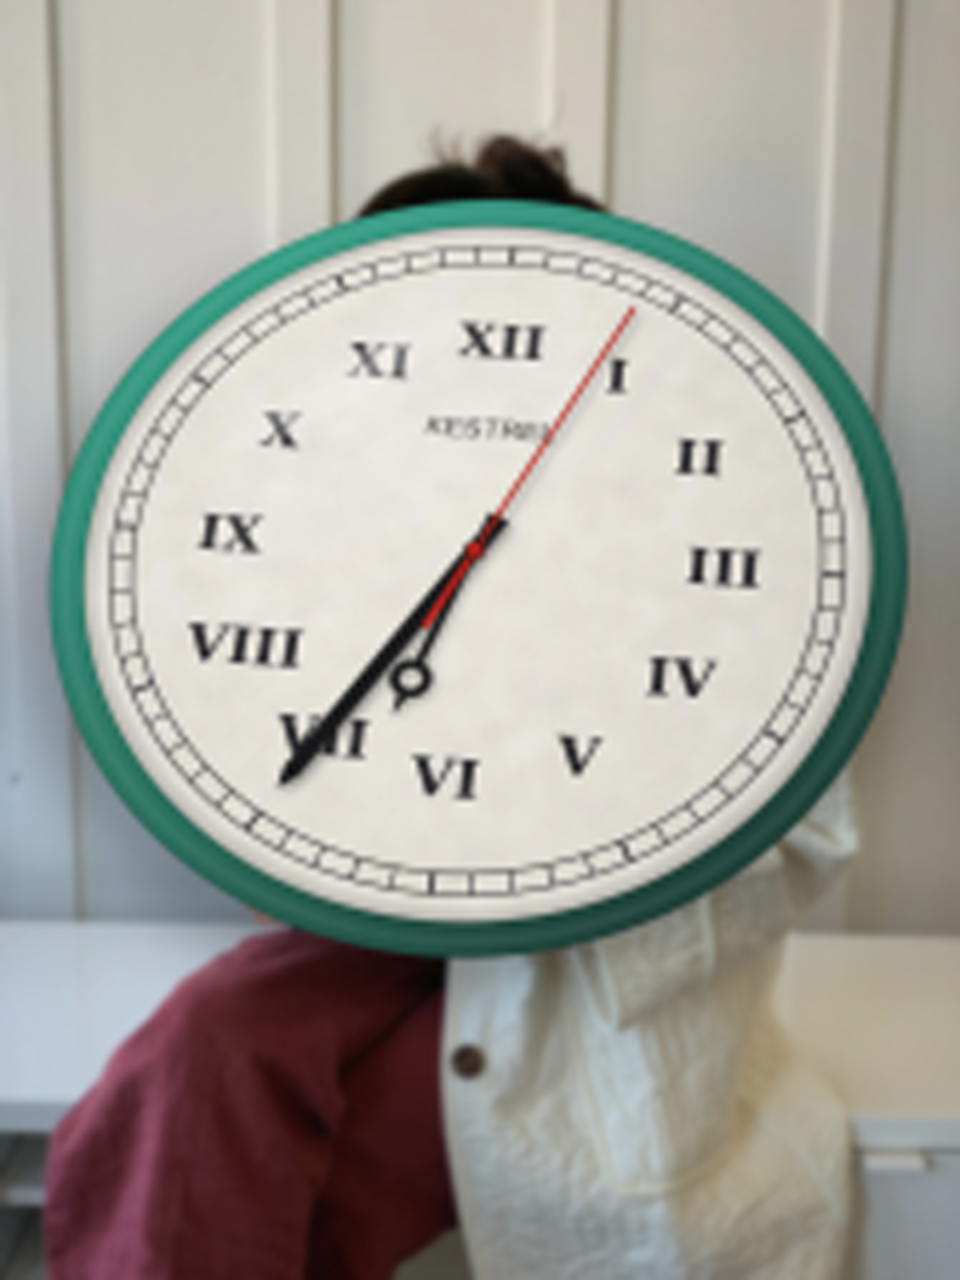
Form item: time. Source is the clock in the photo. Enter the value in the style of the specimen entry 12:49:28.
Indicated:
6:35:04
